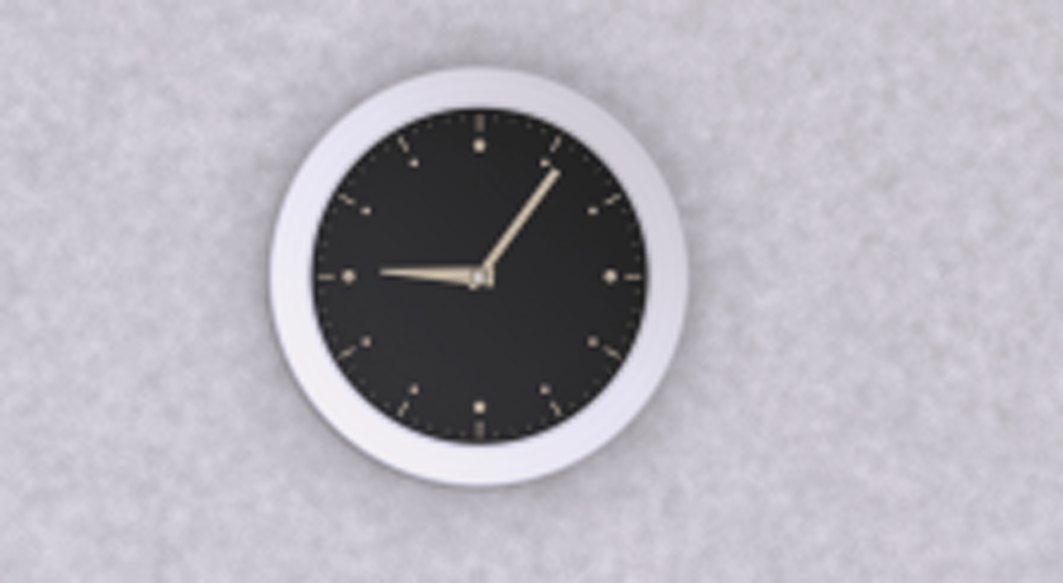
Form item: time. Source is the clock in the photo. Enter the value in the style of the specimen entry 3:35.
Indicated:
9:06
